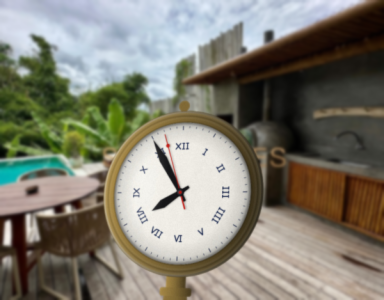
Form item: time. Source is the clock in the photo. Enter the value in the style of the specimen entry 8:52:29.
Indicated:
7:54:57
